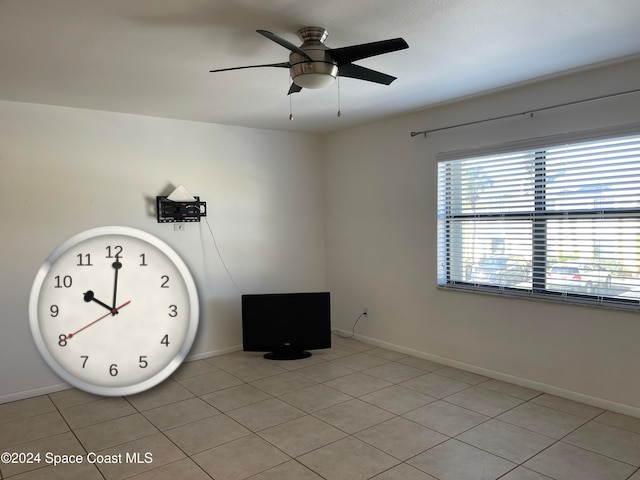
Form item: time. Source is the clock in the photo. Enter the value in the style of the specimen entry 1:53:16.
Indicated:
10:00:40
